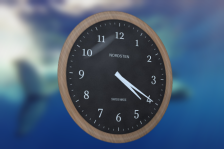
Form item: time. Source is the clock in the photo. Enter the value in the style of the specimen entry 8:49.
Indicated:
4:20
